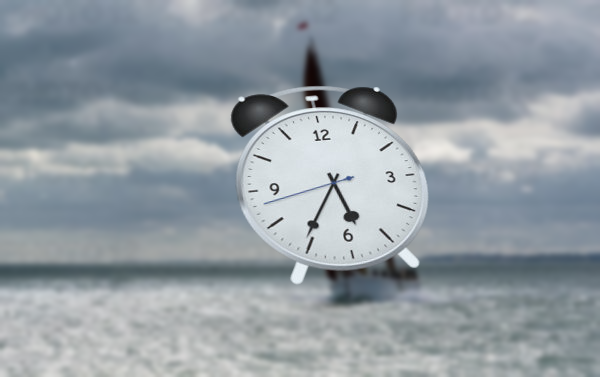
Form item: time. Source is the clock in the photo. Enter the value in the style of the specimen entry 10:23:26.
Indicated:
5:35:43
